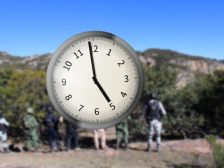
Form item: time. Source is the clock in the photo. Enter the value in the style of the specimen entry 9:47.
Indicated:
4:59
